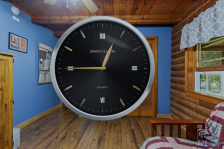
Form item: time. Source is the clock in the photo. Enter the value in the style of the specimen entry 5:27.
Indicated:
12:45
